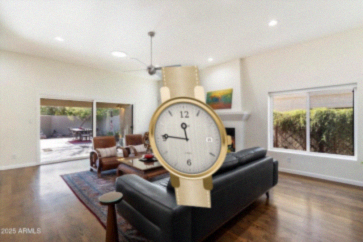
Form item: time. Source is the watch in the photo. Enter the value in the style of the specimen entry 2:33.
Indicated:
11:46
